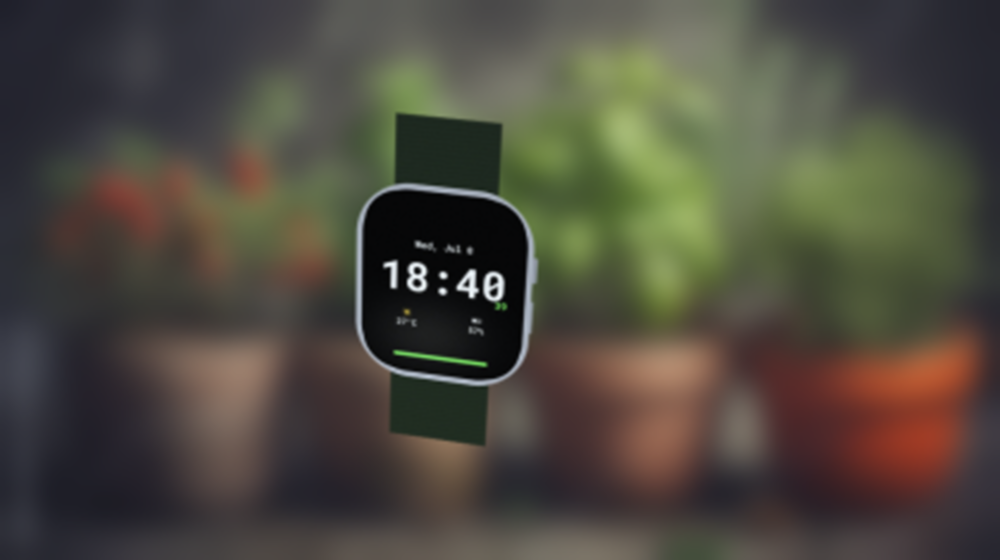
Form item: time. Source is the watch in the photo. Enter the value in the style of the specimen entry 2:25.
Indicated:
18:40
